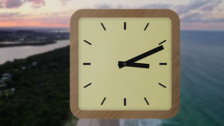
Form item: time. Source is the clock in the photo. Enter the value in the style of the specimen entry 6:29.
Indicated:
3:11
